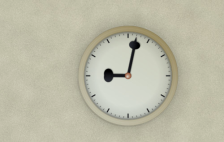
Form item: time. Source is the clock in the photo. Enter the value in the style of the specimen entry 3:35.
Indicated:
9:02
